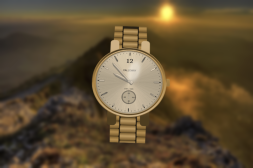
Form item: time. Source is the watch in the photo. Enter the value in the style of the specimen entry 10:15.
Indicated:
9:53
